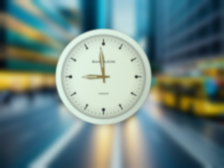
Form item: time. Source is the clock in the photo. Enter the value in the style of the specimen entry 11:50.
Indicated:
8:59
